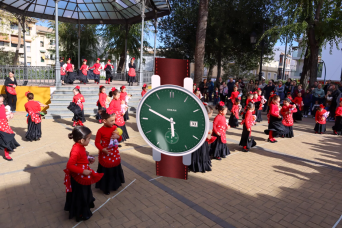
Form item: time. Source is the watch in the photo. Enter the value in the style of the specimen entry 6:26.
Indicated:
5:49
